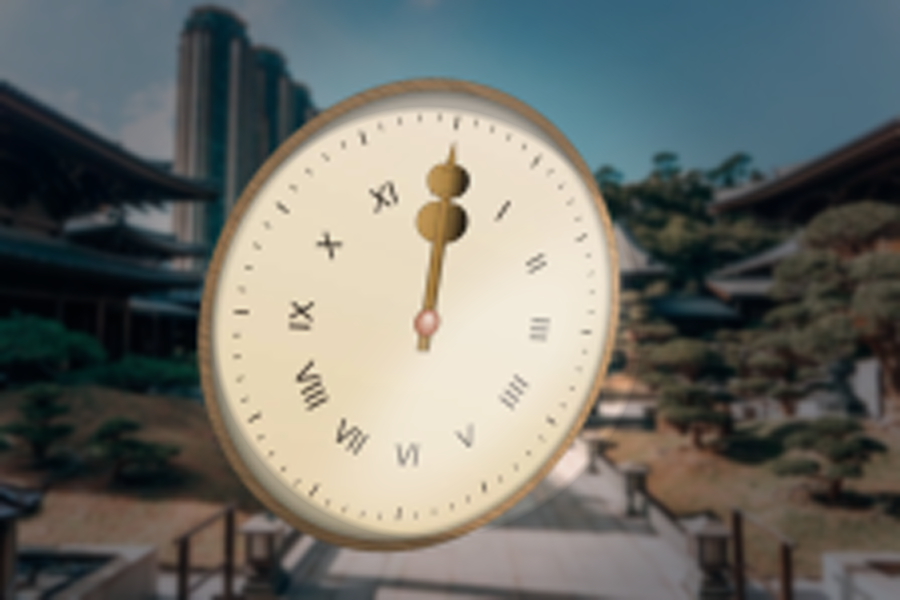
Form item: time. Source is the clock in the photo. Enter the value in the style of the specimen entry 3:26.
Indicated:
12:00
